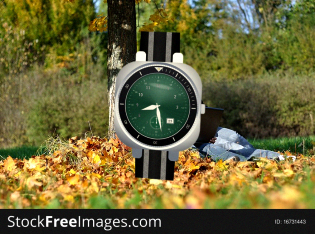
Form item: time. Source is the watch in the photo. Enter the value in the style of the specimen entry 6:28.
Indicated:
8:28
